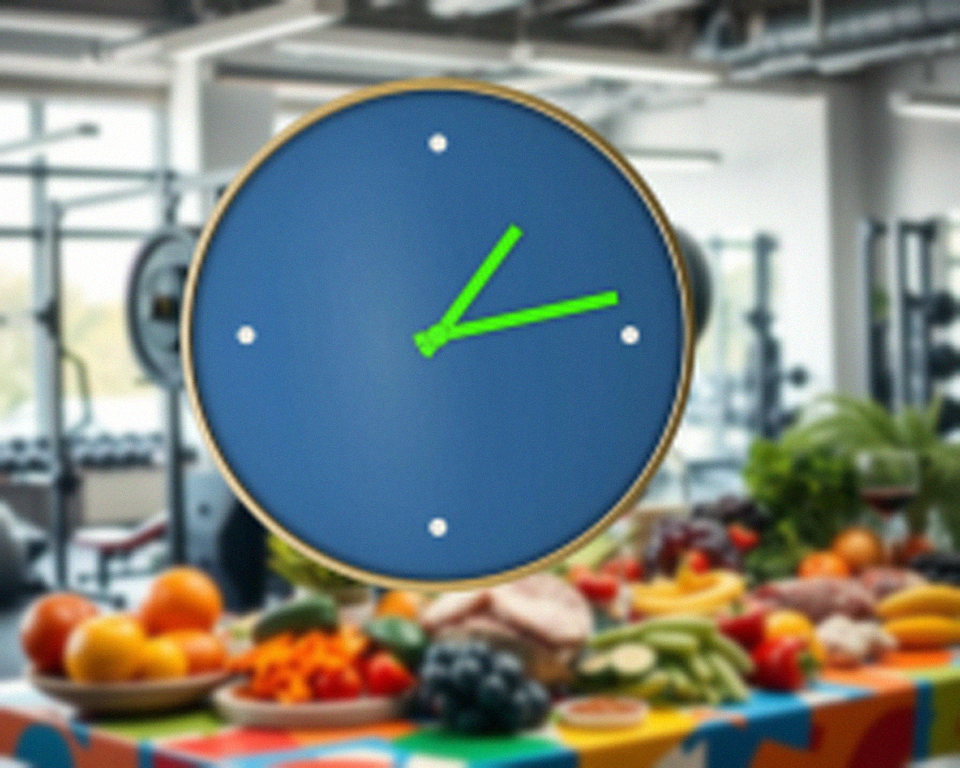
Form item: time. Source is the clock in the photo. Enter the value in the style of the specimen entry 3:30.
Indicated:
1:13
